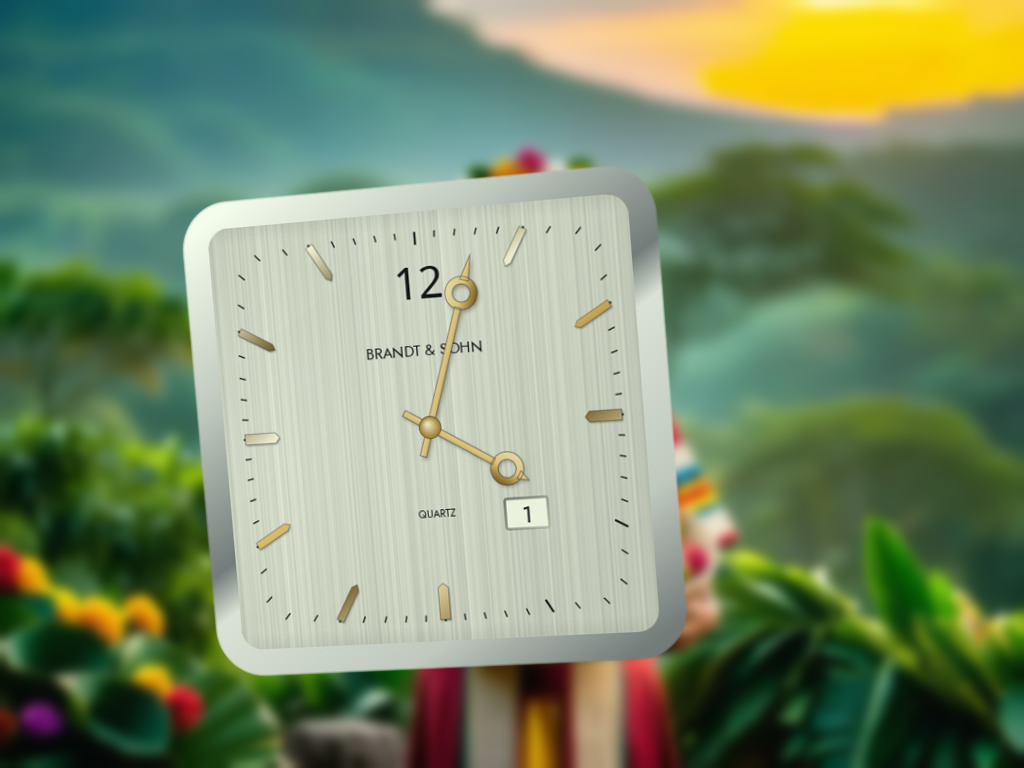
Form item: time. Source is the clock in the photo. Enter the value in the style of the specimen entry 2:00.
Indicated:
4:03
